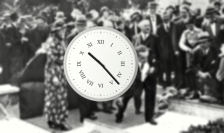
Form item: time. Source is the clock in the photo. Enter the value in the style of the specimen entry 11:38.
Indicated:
10:23
